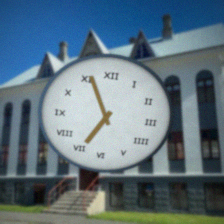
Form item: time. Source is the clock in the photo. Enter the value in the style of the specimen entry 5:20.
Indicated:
6:56
